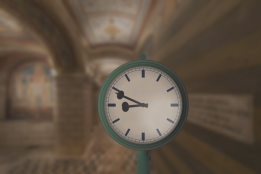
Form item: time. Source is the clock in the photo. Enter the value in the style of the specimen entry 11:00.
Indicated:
8:49
